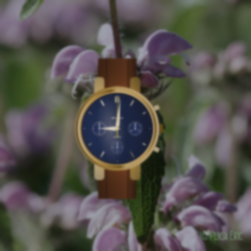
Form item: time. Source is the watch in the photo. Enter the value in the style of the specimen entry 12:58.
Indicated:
9:01
